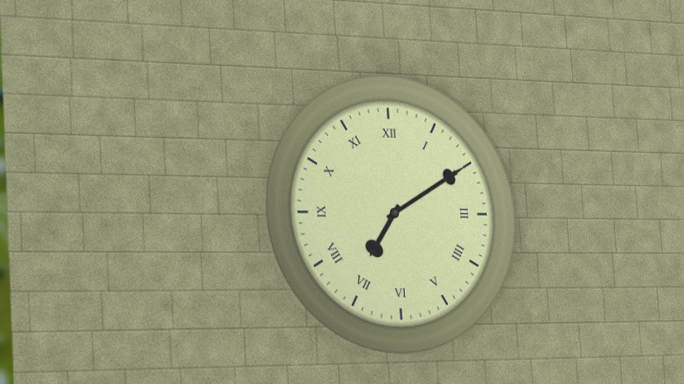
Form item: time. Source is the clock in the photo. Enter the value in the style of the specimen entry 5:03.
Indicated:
7:10
